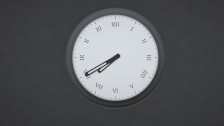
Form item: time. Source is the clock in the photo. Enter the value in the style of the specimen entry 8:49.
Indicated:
7:40
